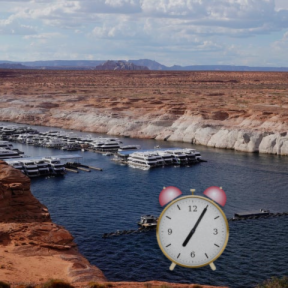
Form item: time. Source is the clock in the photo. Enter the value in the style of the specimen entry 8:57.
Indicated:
7:05
